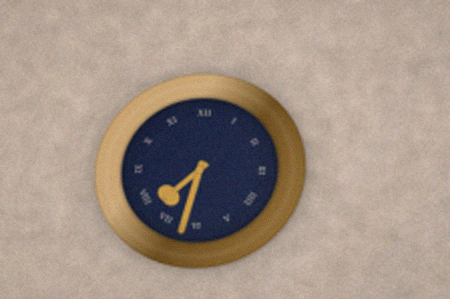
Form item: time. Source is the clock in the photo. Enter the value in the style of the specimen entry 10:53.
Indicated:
7:32
